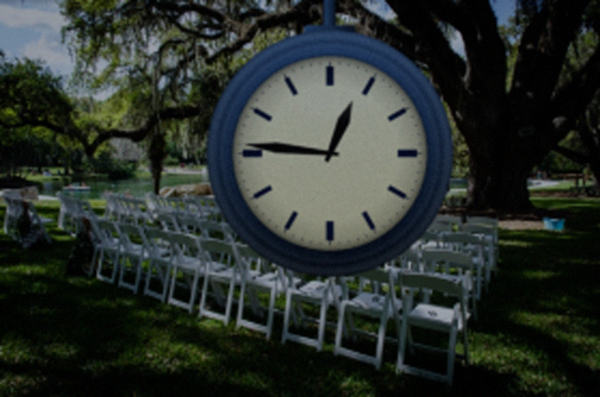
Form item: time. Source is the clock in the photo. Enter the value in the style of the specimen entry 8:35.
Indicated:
12:46
